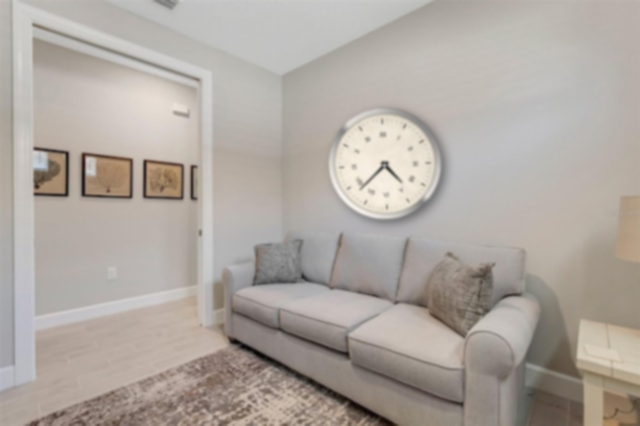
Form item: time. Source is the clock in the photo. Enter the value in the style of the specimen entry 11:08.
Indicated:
4:38
